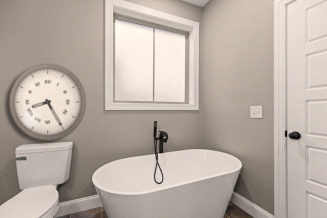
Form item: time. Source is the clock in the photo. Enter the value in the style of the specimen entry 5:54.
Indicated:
8:25
